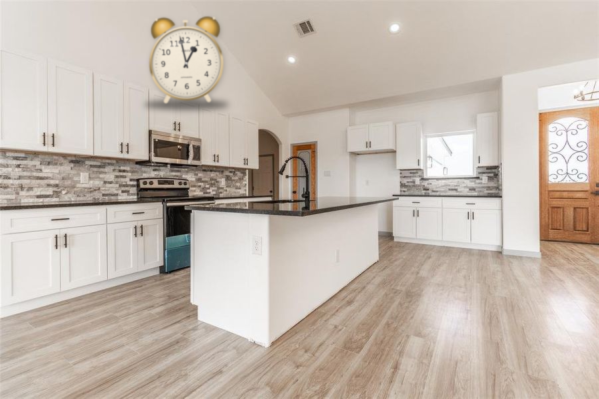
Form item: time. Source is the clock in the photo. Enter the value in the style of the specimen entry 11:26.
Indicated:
12:58
